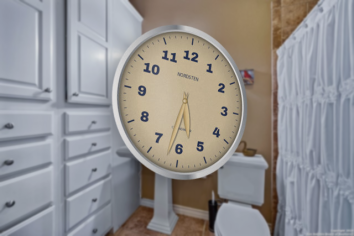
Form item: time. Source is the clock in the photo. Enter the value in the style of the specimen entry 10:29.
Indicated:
5:32
